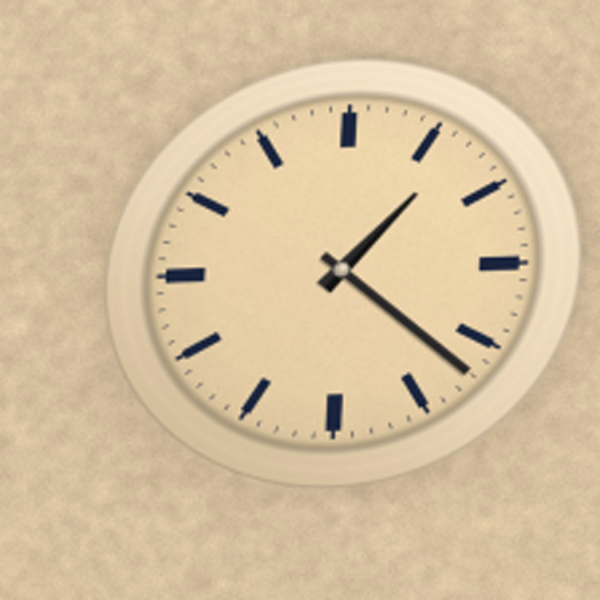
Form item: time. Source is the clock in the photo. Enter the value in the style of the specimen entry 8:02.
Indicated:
1:22
